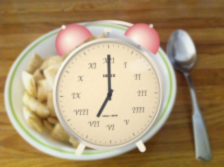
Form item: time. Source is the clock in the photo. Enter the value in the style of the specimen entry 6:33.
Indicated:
7:00
